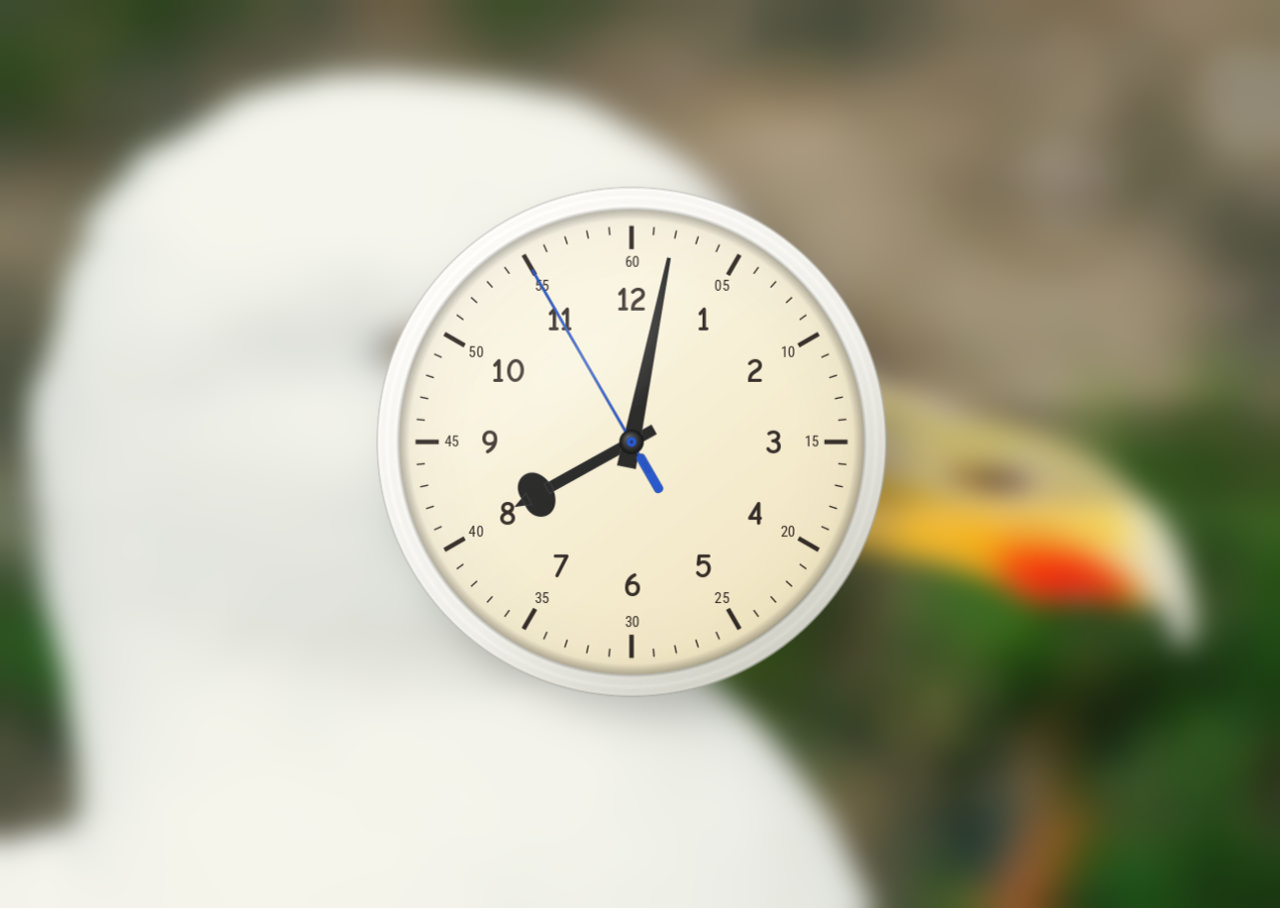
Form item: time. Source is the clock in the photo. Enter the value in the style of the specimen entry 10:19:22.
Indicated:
8:01:55
